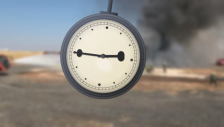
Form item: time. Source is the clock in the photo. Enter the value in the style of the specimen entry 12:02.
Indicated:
2:45
